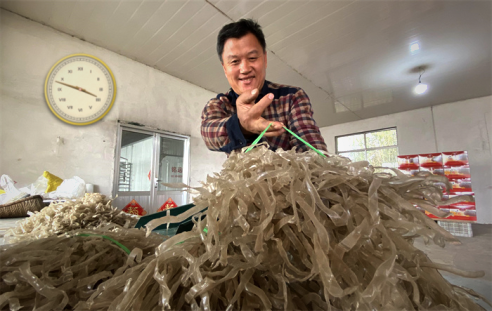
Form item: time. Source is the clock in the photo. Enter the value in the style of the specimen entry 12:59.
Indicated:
3:48
